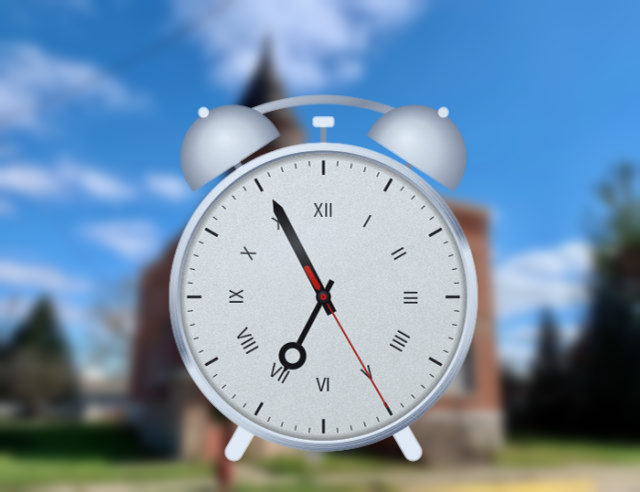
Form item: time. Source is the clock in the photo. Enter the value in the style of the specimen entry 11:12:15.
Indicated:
6:55:25
